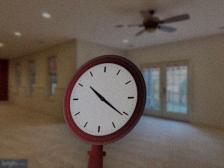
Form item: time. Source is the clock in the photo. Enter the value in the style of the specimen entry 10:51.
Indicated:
10:21
